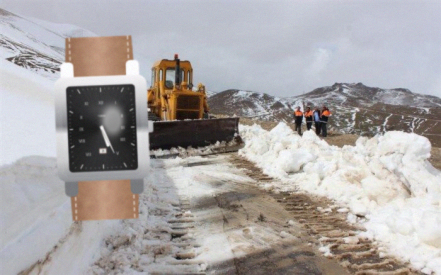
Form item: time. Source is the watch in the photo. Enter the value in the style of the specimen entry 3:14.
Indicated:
5:26
